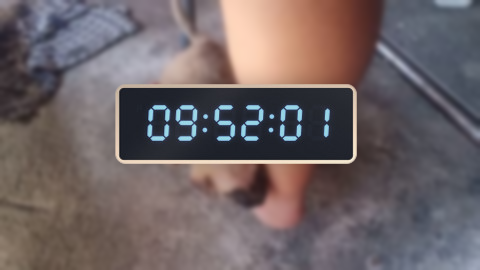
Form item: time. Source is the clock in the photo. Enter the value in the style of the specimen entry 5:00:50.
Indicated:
9:52:01
